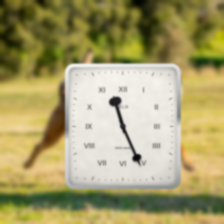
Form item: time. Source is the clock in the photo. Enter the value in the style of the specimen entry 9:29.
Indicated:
11:26
